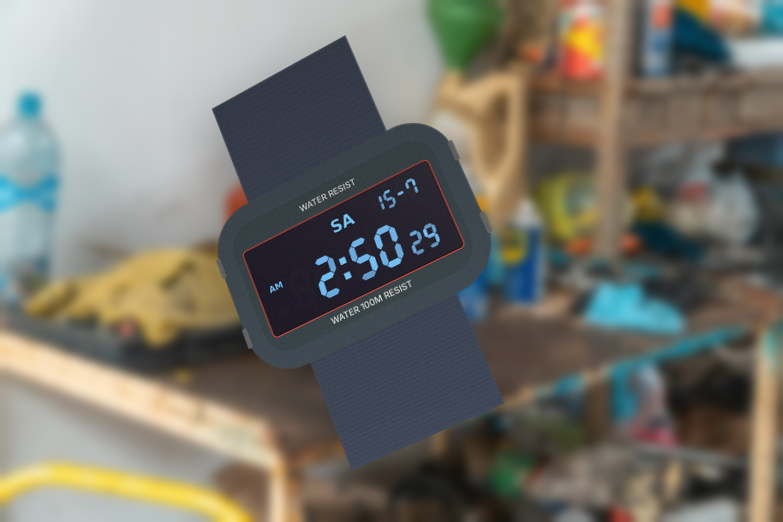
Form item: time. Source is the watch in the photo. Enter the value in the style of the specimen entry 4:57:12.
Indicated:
2:50:29
